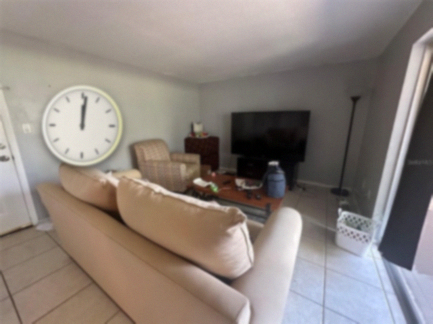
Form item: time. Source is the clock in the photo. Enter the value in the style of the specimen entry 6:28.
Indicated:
12:01
